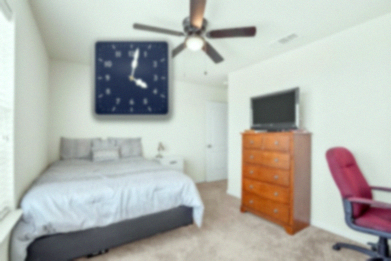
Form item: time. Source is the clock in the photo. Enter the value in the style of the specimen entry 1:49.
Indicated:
4:02
